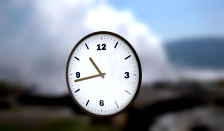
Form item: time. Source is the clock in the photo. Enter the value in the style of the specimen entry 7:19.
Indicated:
10:43
